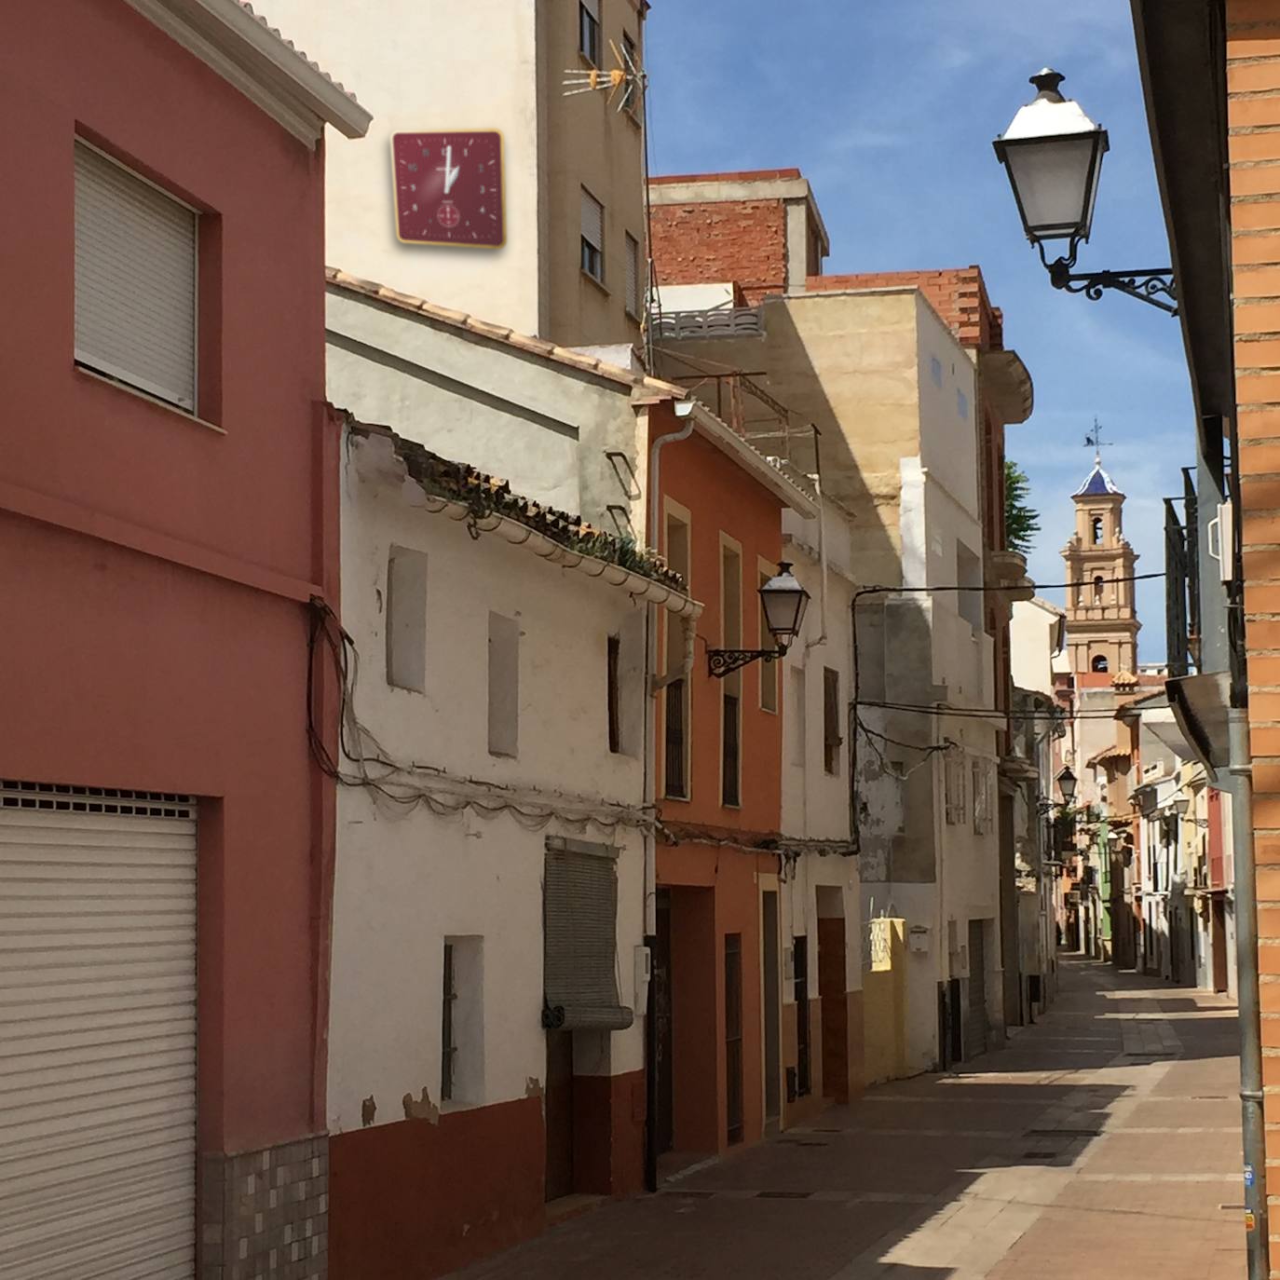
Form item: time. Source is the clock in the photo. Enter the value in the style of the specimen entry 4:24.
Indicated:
1:01
